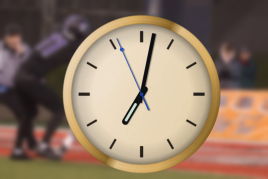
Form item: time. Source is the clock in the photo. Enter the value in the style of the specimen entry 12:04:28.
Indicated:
7:01:56
